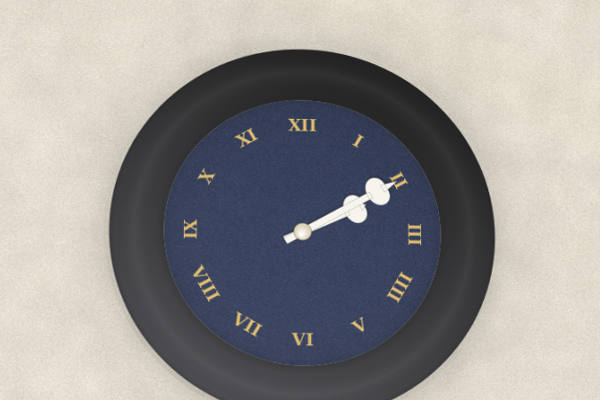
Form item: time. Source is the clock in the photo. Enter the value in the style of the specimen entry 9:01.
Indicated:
2:10
